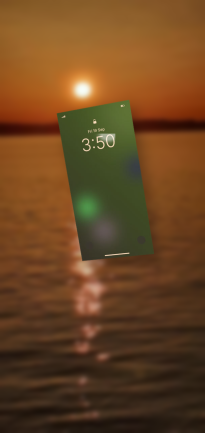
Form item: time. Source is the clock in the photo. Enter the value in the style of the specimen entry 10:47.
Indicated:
3:50
